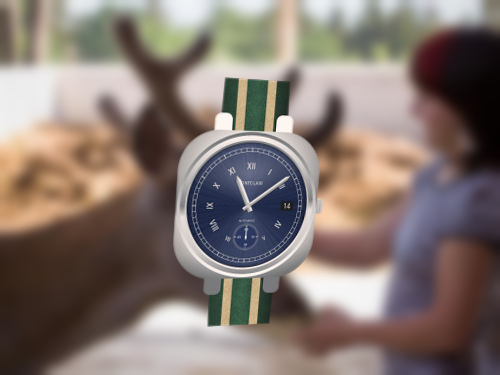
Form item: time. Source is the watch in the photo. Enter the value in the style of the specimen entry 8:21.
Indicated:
11:09
